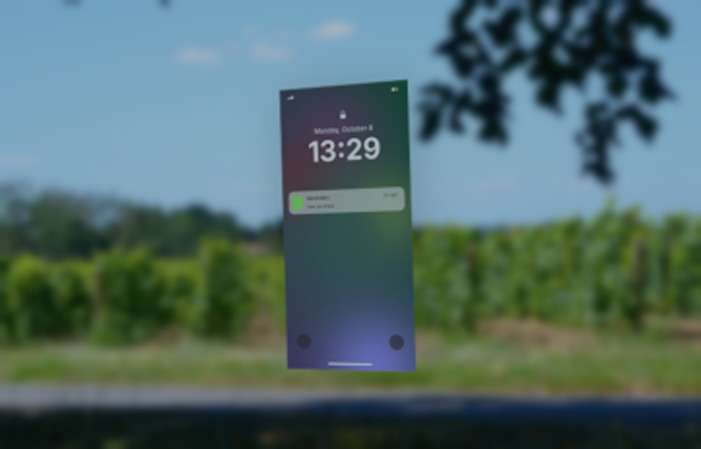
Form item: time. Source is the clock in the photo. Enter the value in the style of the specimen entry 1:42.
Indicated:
13:29
